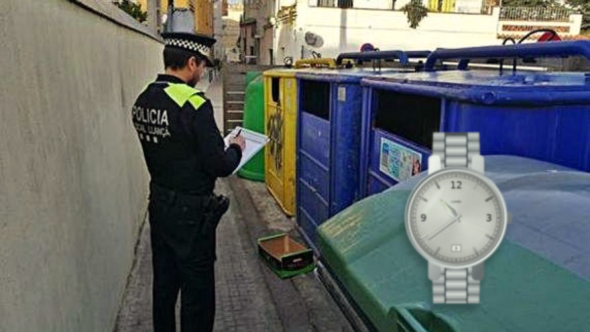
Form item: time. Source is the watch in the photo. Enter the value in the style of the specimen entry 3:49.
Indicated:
10:39
